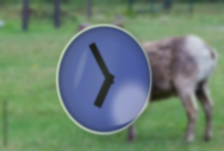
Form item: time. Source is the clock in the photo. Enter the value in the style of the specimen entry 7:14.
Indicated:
6:55
